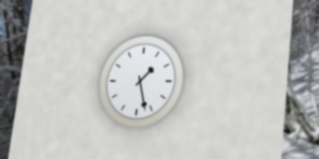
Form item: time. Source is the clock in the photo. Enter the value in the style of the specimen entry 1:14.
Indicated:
1:27
